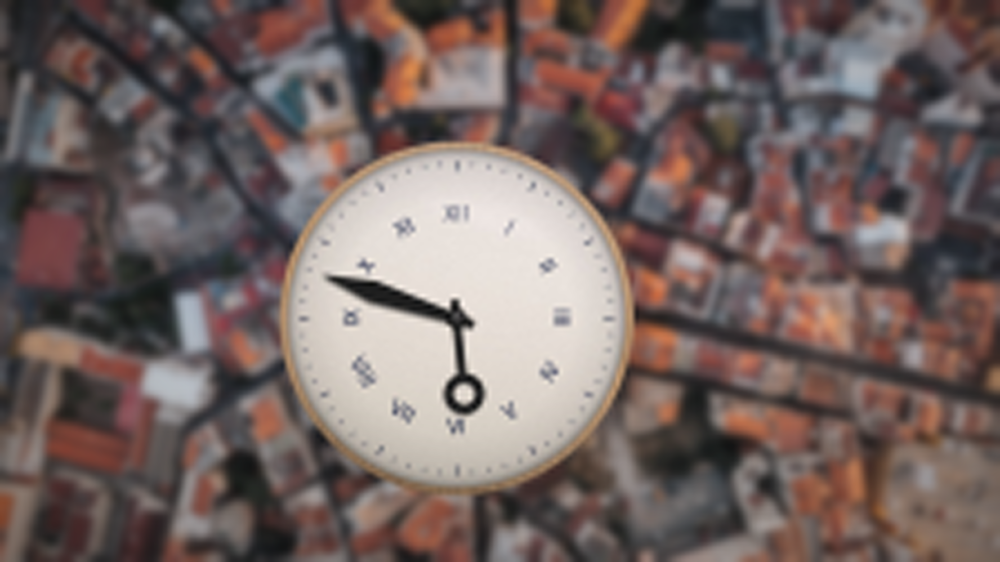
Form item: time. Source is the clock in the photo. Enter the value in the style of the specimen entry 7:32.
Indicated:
5:48
